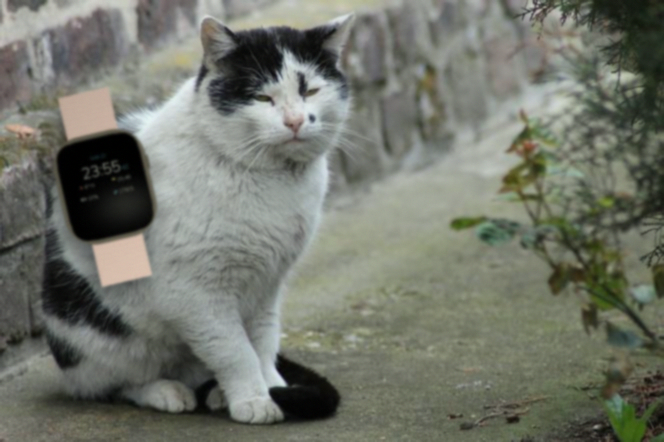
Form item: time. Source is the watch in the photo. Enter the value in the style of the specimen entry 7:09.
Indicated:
23:55
